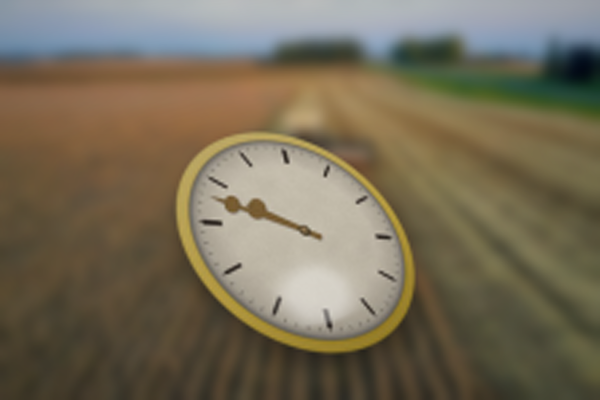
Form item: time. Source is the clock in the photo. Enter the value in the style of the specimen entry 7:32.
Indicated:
9:48
